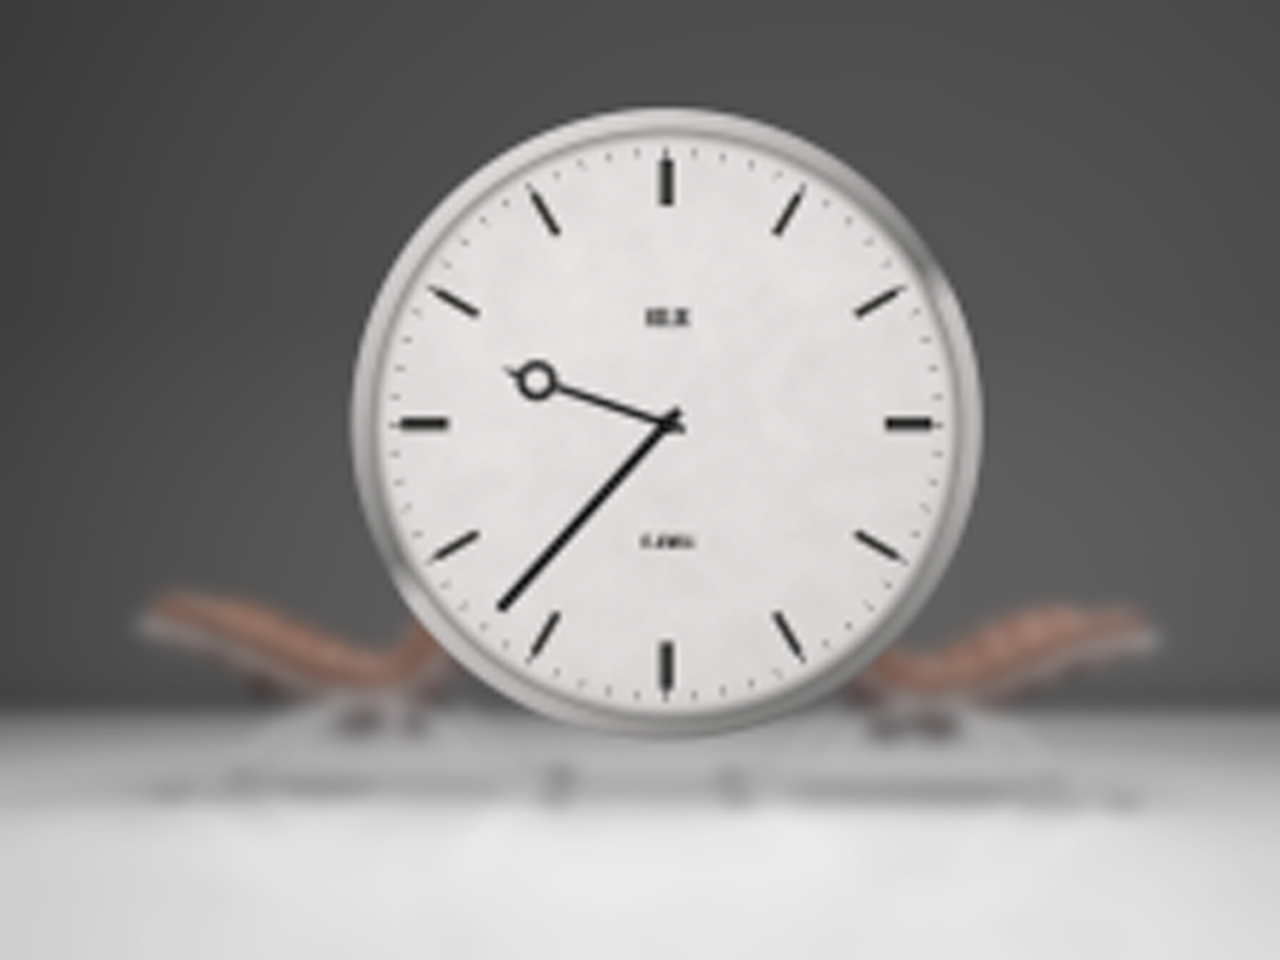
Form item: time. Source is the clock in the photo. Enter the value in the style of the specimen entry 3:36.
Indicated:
9:37
